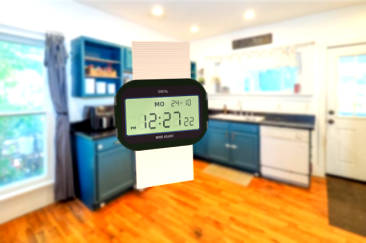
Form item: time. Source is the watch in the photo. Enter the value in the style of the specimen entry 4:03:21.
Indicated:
12:27:22
